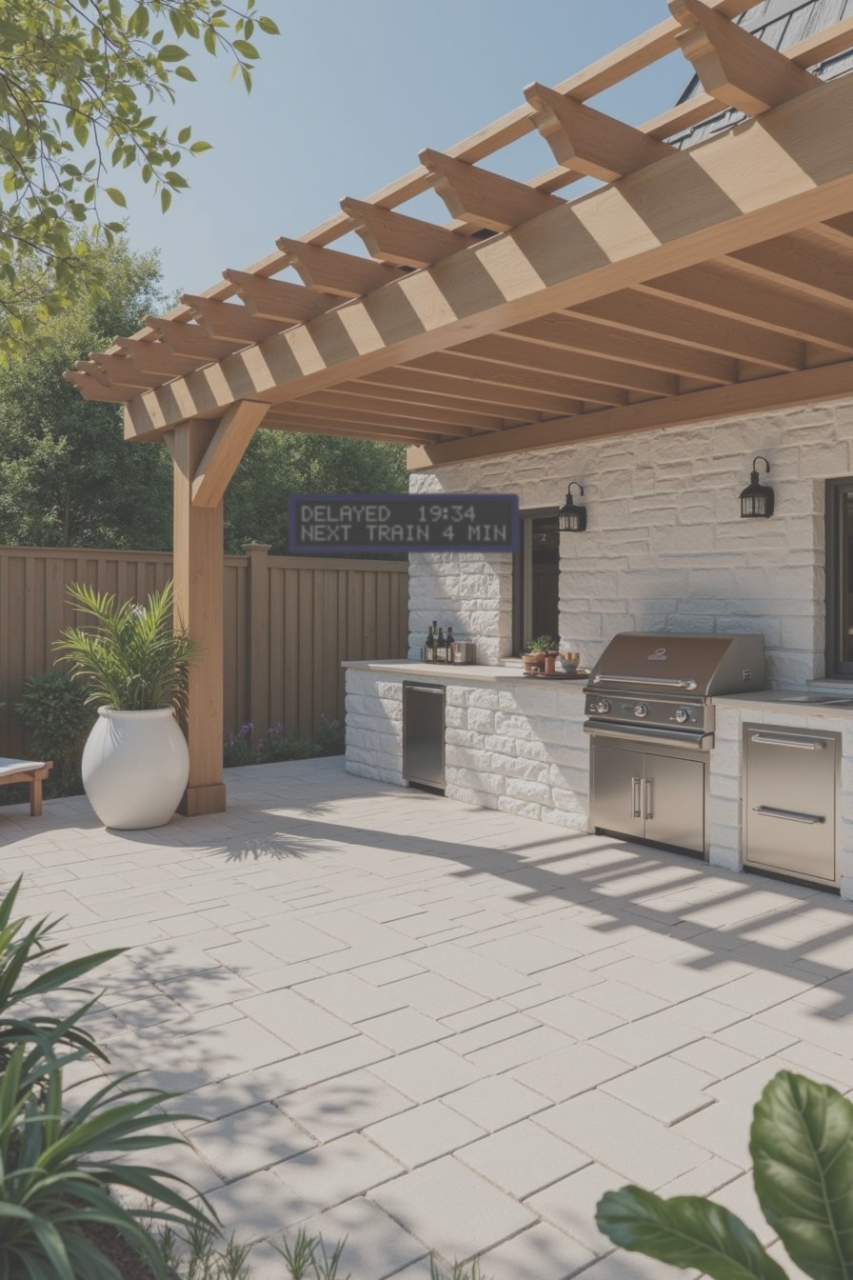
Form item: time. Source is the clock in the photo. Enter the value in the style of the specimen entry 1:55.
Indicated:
19:34
